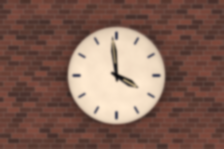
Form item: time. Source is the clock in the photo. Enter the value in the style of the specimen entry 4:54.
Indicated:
3:59
